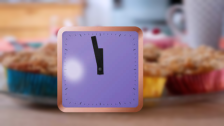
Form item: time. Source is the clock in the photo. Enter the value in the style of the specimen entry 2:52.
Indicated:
11:58
